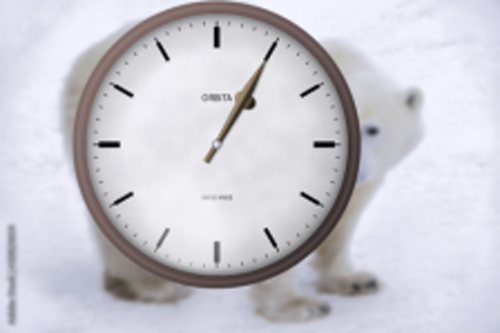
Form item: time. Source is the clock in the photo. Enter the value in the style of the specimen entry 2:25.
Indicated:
1:05
